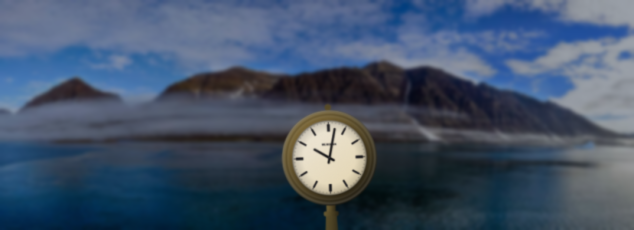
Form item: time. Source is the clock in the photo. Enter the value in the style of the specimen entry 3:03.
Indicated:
10:02
